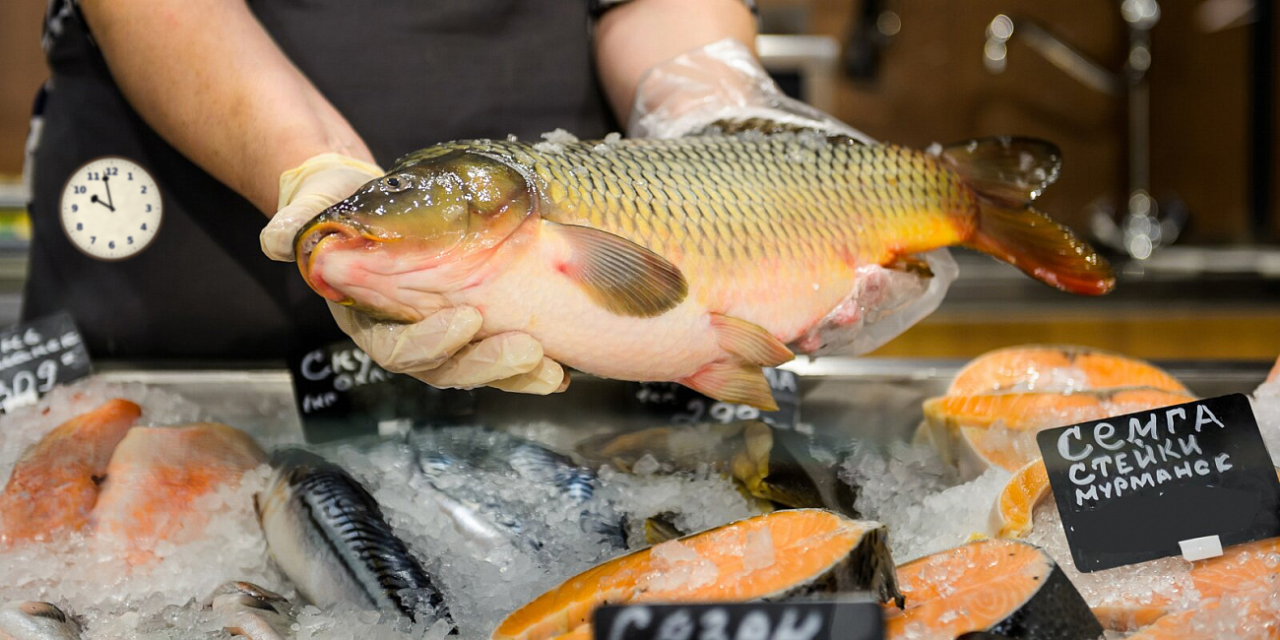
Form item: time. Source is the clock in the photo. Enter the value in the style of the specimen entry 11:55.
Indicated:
9:58
